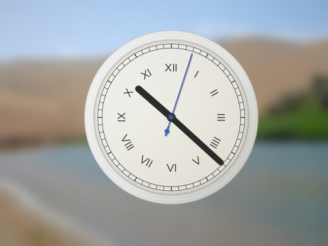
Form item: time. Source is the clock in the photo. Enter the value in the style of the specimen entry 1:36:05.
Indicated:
10:22:03
